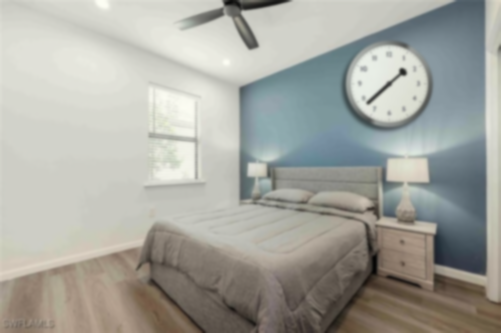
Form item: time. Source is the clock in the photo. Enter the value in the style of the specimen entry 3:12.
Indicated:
1:38
